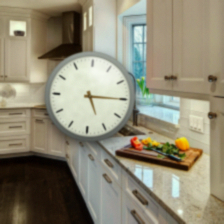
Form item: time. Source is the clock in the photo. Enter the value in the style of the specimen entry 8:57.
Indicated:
5:15
